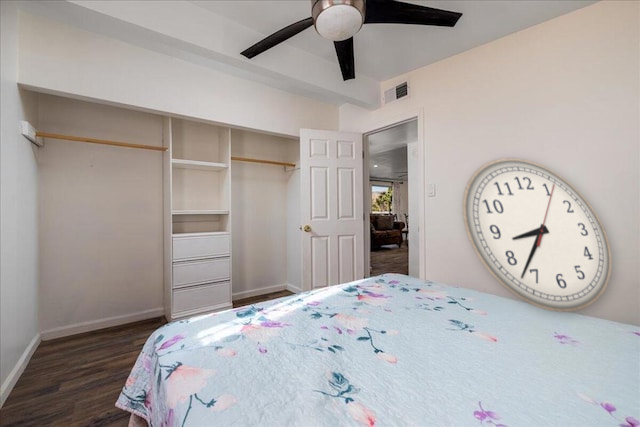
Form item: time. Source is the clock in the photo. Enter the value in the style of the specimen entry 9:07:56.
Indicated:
8:37:06
